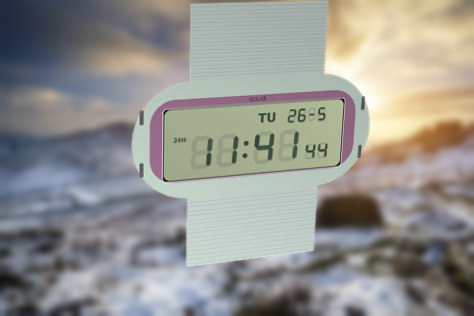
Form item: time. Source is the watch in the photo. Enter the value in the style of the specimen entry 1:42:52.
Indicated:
11:41:44
